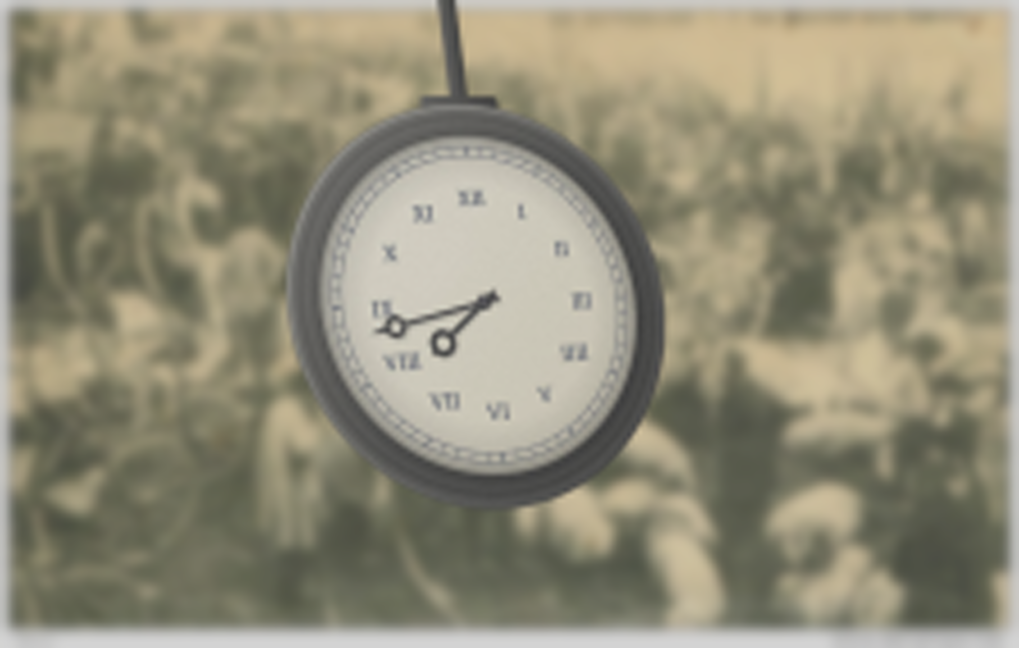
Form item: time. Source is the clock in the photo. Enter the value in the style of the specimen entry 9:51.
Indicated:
7:43
